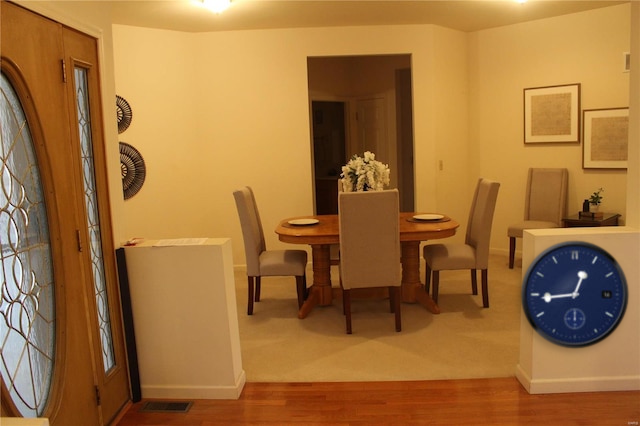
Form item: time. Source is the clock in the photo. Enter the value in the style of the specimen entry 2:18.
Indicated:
12:44
